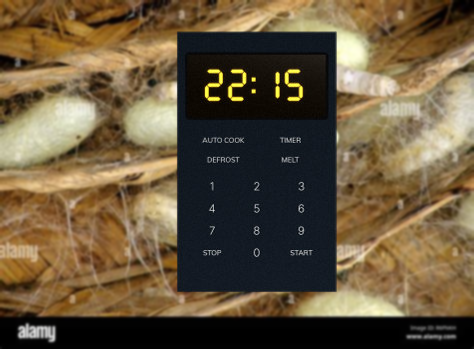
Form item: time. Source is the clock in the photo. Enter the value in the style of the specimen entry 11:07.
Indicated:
22:15
